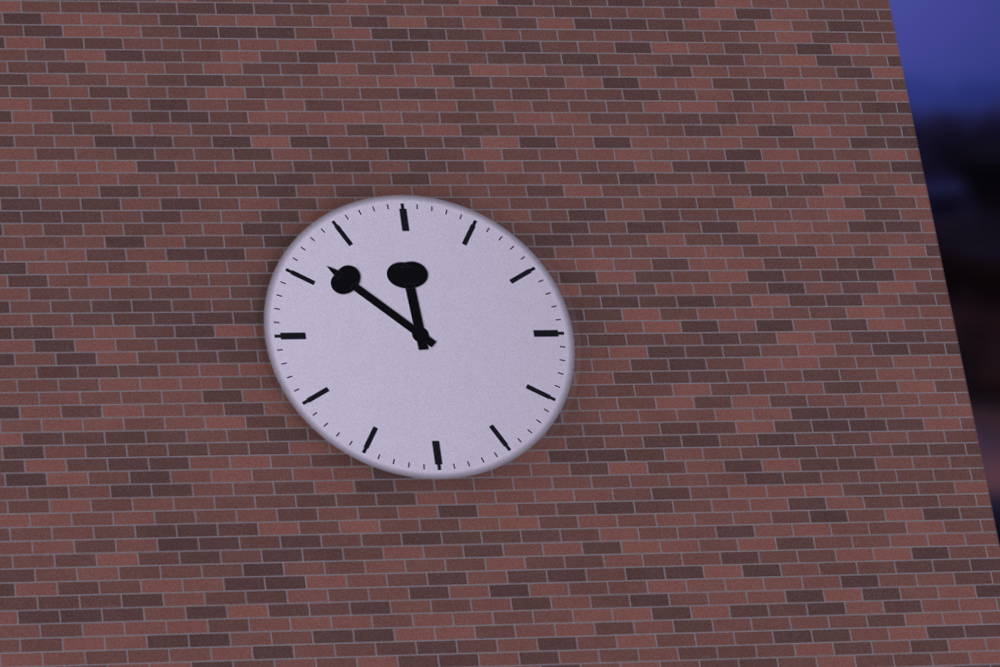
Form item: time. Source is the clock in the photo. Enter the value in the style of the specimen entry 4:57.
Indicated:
11:52
